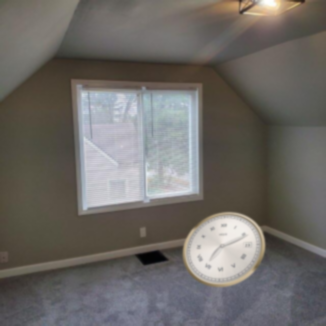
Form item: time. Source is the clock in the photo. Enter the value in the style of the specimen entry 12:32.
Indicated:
7:11
